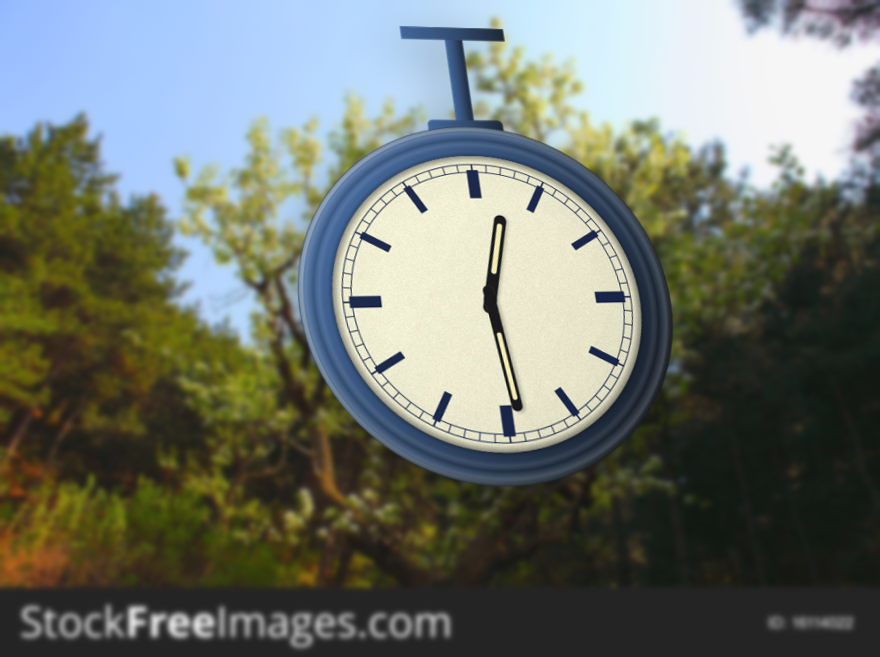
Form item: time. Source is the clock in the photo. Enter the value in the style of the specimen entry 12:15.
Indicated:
12:29
